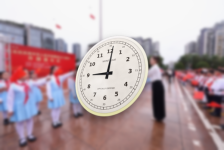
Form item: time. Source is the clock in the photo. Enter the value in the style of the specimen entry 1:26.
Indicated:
9:01
